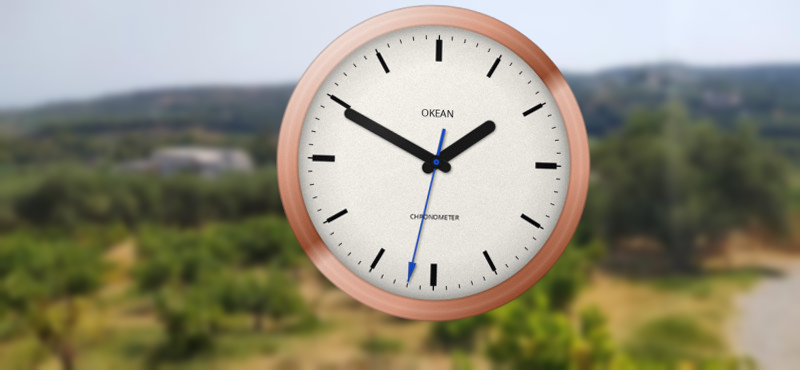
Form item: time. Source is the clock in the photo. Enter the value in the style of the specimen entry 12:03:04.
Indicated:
1:49:32
